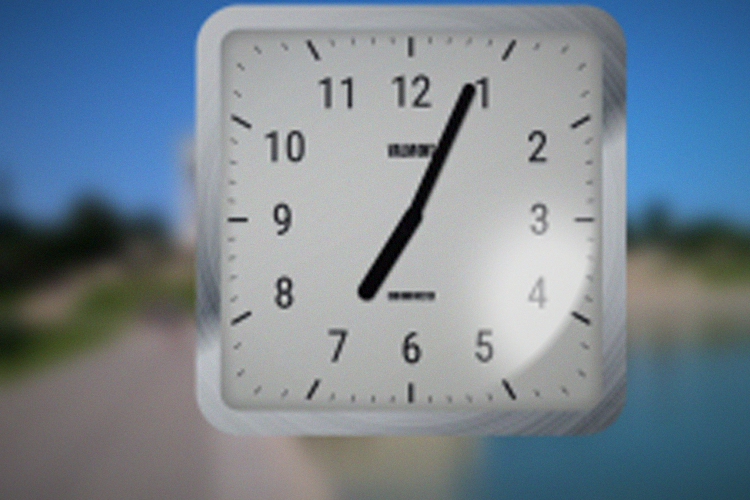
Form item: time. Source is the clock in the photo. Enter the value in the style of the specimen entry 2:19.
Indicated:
7:04
